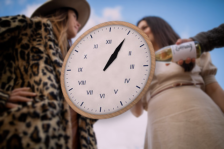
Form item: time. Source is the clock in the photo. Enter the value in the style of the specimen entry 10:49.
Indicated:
1:05
